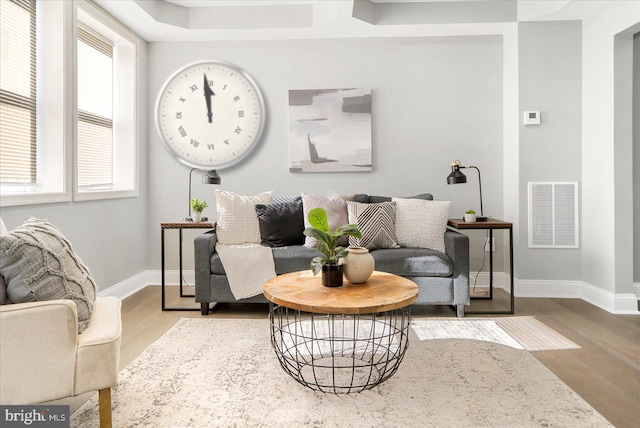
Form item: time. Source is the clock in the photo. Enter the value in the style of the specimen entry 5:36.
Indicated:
11:59
